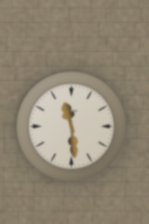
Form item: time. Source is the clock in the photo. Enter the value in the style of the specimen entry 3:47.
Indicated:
11:29
